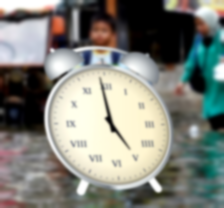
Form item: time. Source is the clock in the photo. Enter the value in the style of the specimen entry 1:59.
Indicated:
4:59
